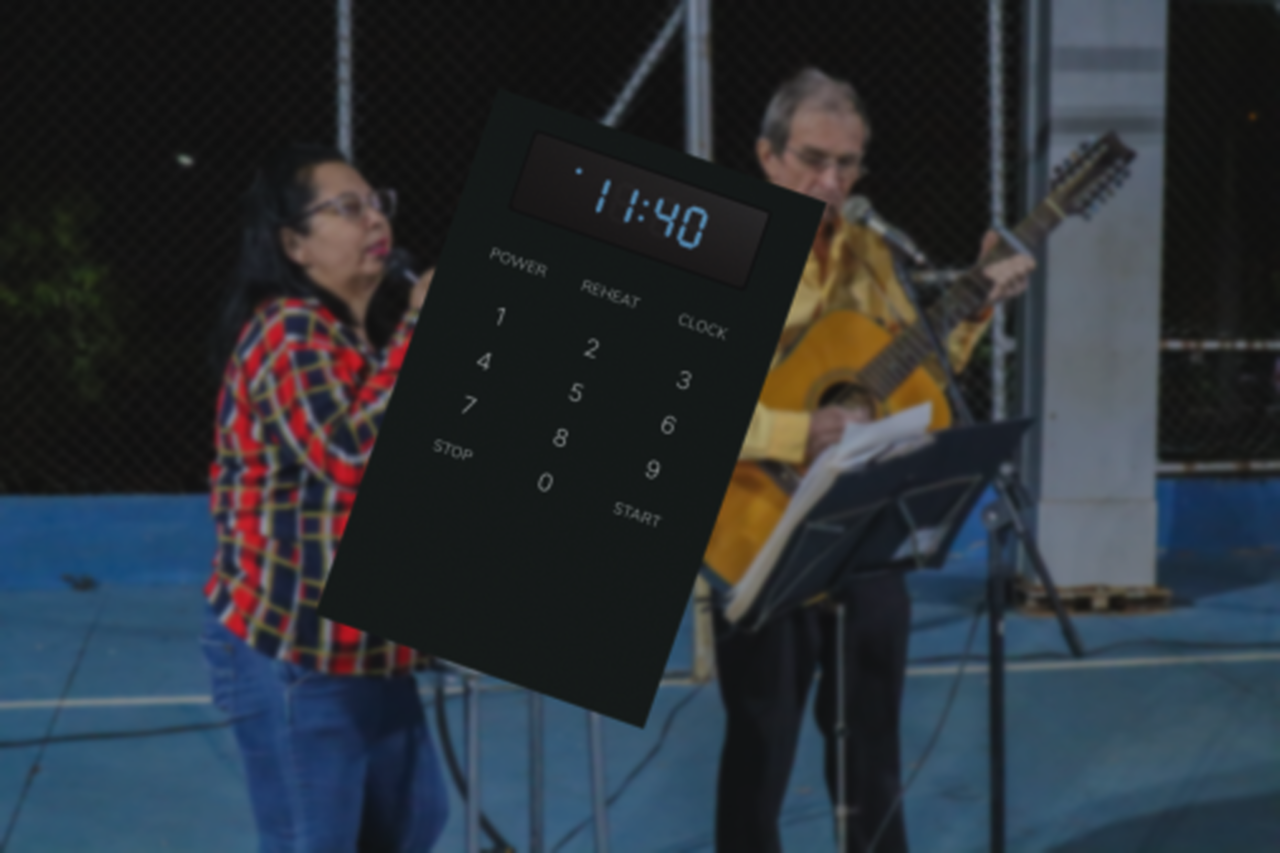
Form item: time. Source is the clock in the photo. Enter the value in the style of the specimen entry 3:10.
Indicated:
11:40
